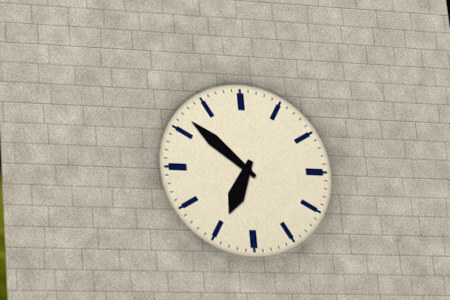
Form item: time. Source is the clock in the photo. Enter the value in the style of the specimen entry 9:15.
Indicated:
6:52
